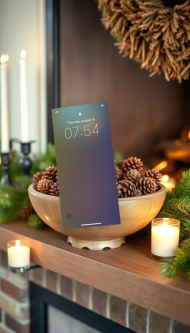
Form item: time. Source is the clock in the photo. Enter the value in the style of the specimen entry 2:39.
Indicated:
7:54
